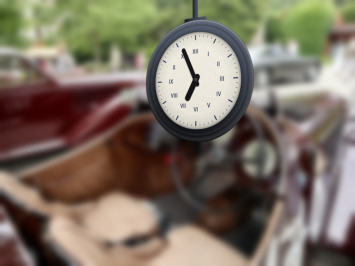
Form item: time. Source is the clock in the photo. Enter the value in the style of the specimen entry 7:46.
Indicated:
6:56
